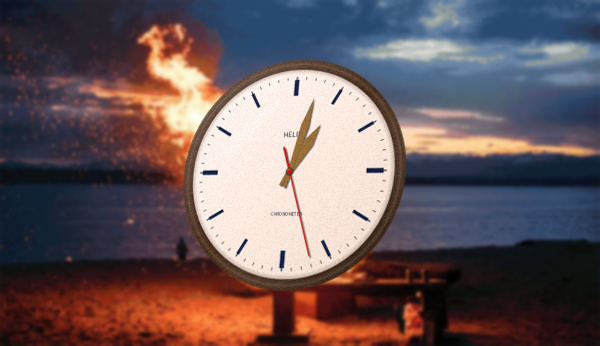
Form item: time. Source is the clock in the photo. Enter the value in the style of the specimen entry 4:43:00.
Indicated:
1:02:27
